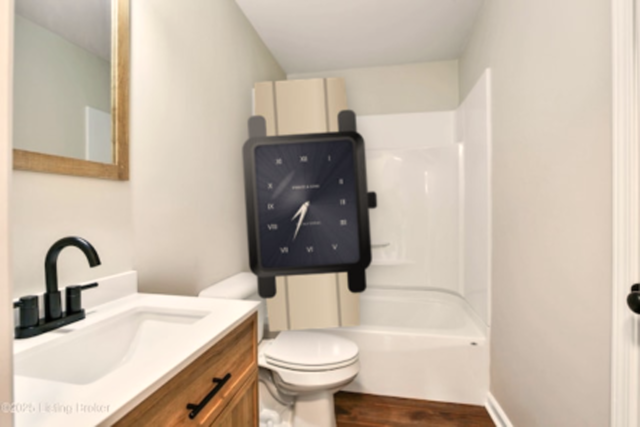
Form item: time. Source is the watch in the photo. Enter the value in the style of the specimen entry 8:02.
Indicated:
7:34
